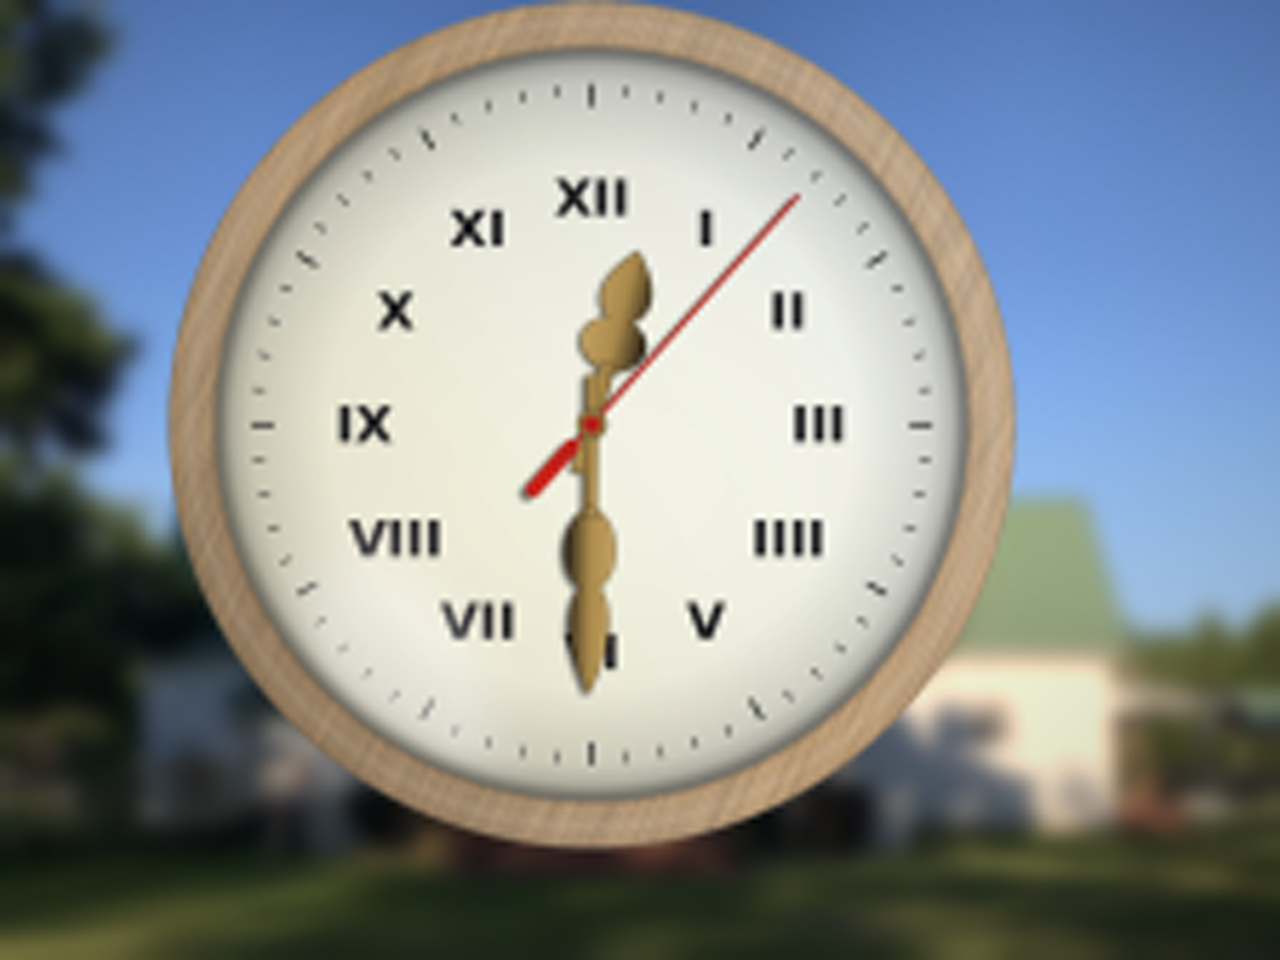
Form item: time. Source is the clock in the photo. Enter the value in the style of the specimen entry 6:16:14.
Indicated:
12:30:07
